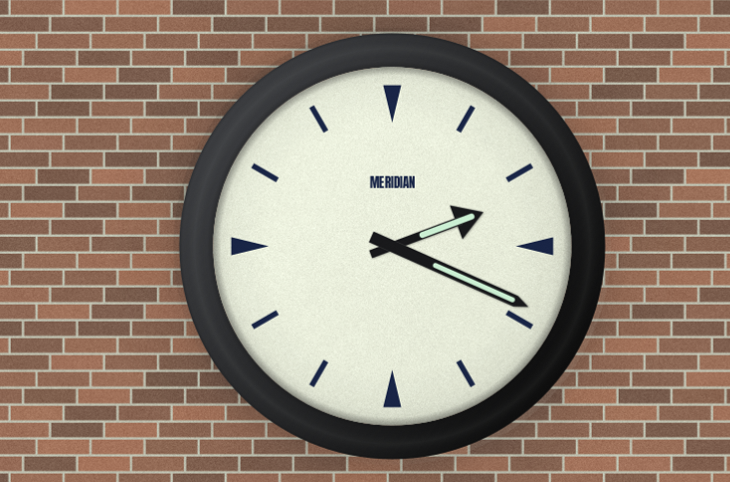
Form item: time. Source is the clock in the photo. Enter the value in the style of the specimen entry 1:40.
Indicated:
2:19
